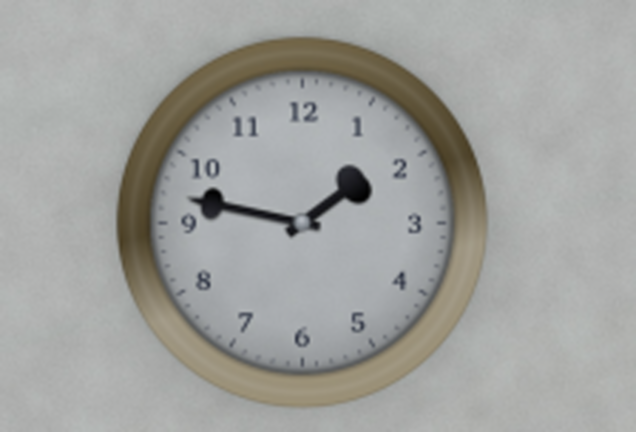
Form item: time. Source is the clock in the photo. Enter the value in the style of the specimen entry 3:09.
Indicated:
1:47
